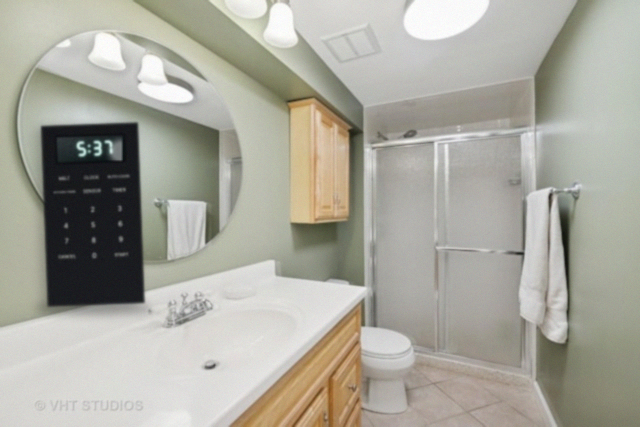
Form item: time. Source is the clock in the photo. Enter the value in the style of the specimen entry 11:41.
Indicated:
5:37
